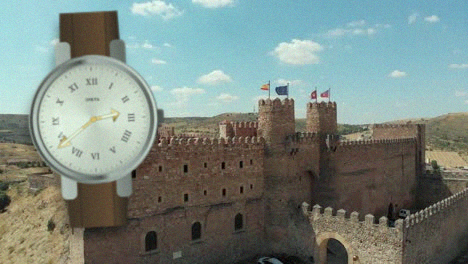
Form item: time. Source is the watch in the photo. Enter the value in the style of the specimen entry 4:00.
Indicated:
2:39
